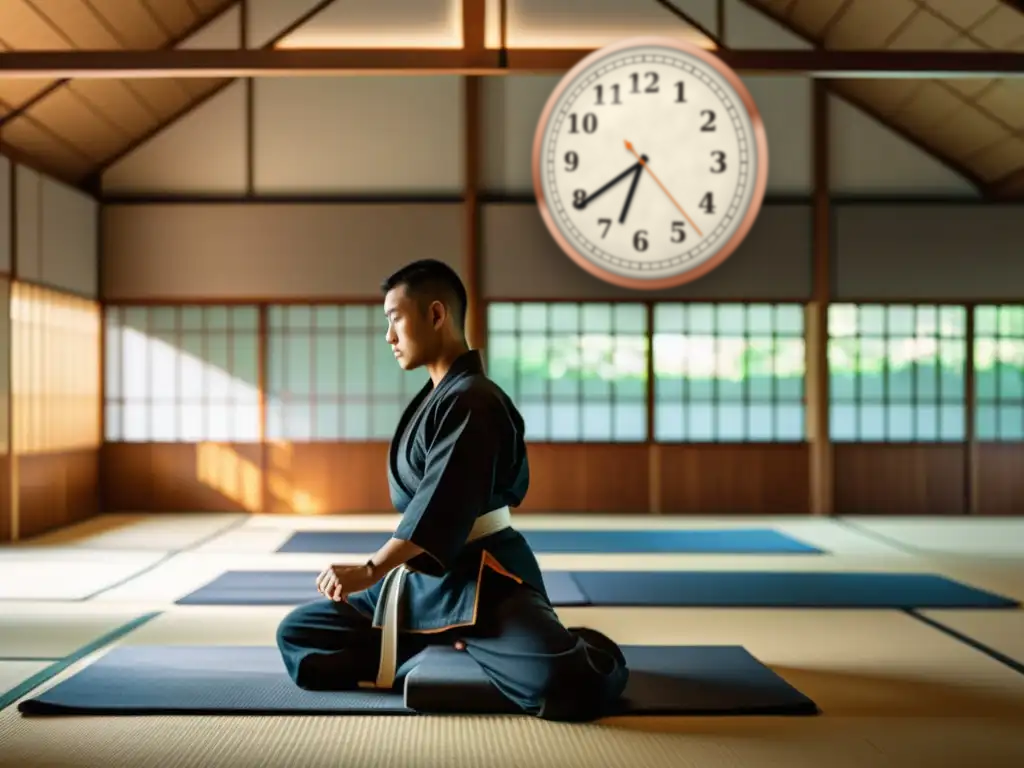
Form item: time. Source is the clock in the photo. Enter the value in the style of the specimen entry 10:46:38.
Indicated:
6:39:23
